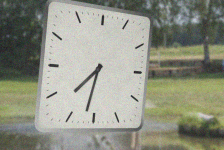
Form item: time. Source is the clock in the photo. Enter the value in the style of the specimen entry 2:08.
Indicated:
7:32
